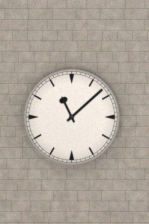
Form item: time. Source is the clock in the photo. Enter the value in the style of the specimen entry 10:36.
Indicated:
11:08
